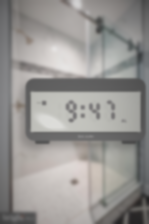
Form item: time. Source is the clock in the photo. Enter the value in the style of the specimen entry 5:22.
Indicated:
9:47
